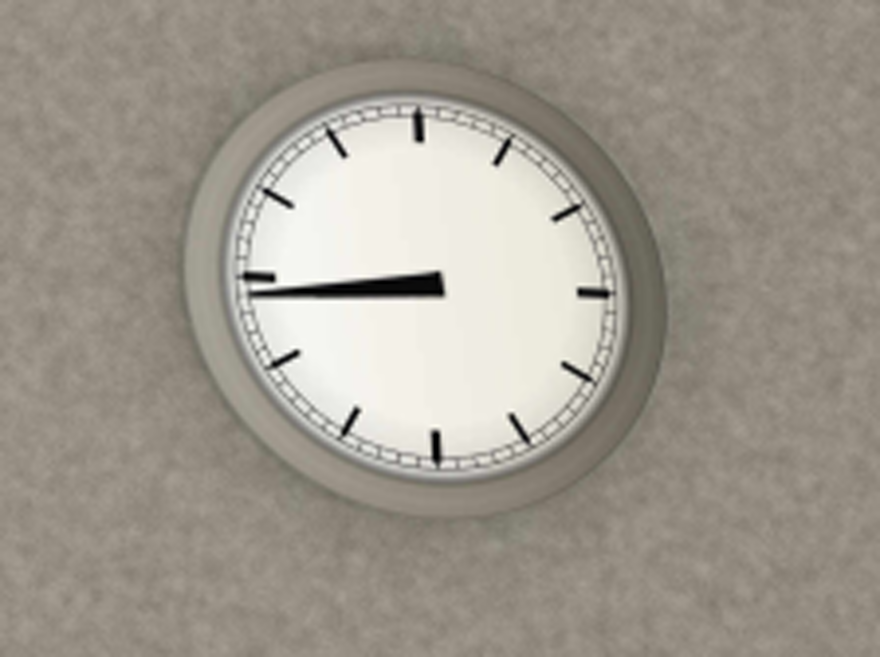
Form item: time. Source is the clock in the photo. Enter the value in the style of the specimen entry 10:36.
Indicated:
8:44
